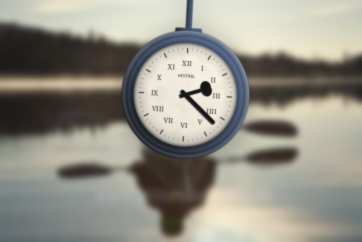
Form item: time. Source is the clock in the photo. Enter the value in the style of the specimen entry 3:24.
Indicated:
2:22
